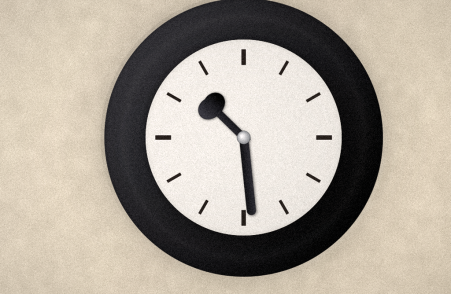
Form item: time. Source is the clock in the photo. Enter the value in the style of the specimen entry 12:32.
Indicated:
10:29
